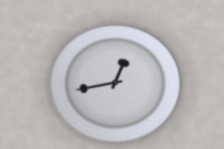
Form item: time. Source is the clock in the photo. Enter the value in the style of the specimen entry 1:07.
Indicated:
12:43
